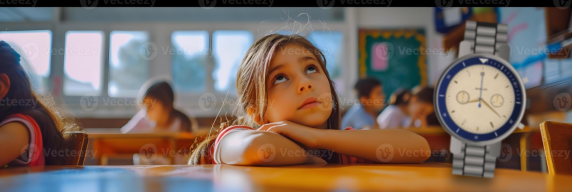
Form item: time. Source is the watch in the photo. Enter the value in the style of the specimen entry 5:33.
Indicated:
8:21
